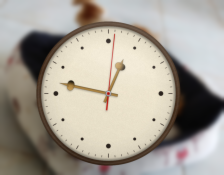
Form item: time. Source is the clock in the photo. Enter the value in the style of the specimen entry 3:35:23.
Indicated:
12:47:01
